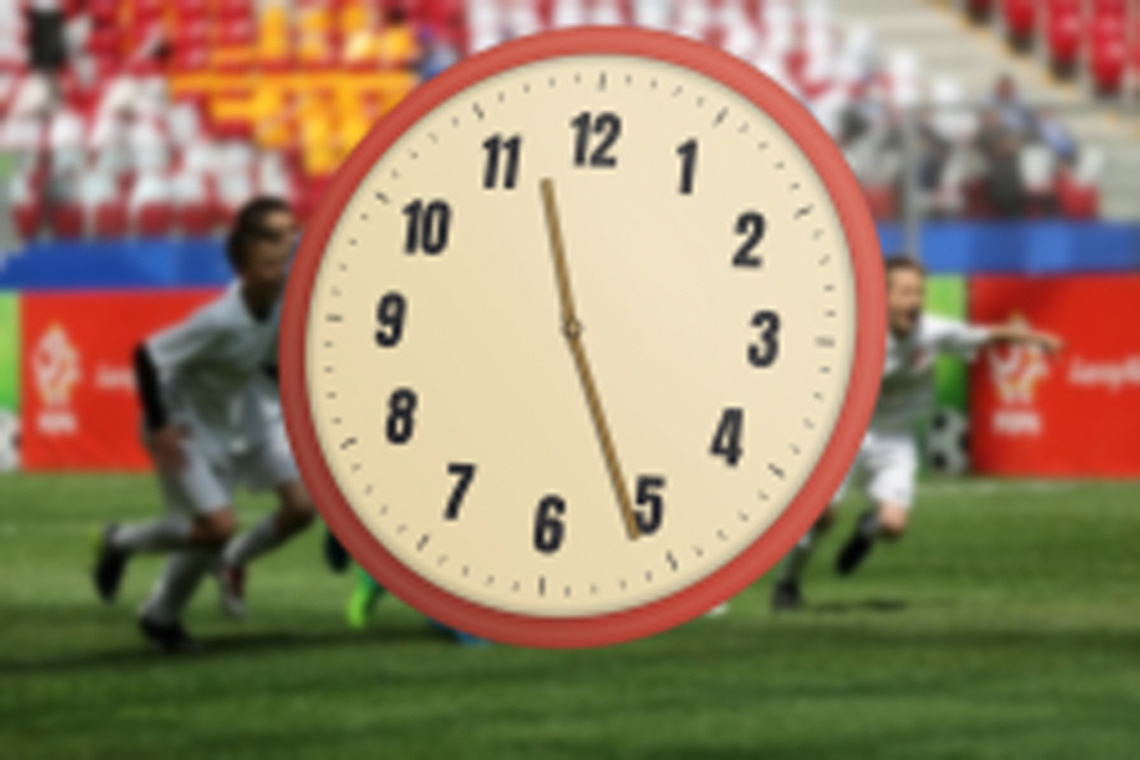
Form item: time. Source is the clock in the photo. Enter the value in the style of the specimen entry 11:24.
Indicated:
11:26
